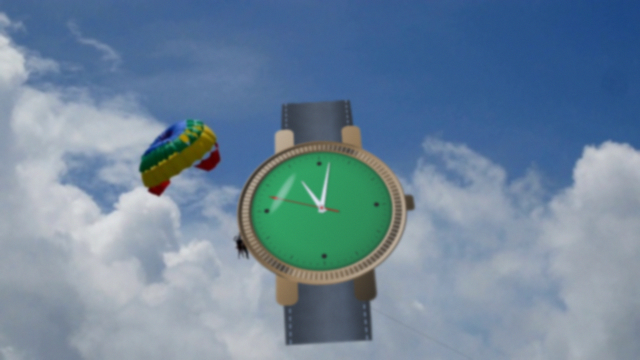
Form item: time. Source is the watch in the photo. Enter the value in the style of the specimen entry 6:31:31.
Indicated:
11:01:48
